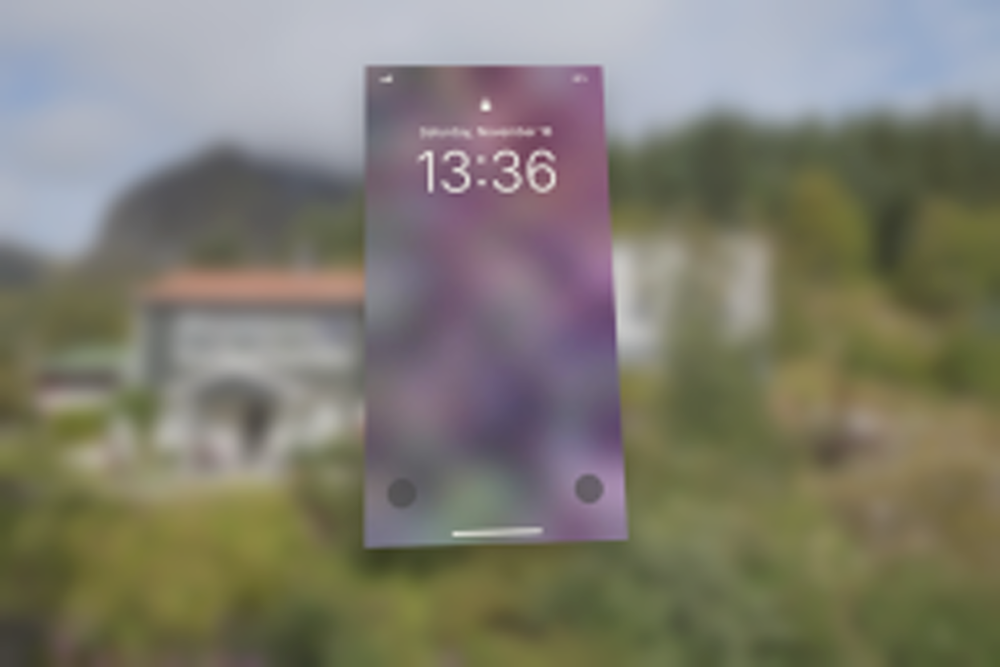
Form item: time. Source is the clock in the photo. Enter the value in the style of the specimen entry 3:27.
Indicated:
13:36
